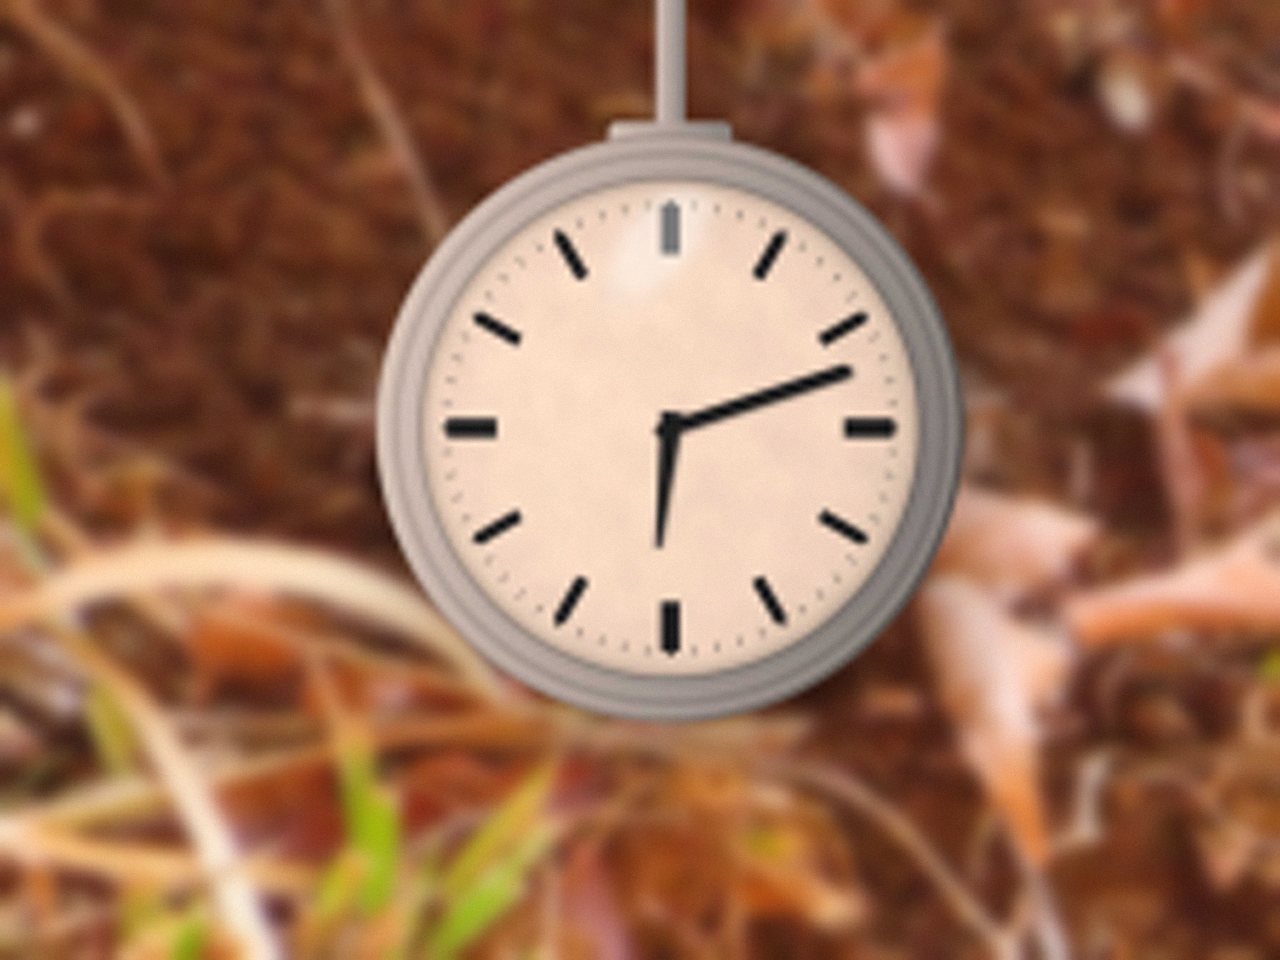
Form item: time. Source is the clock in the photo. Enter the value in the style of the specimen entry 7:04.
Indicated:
6:12
